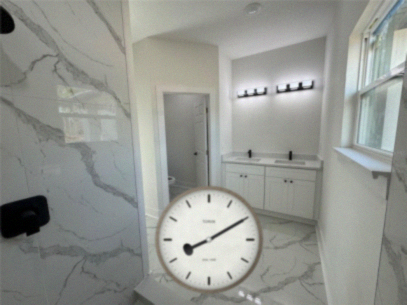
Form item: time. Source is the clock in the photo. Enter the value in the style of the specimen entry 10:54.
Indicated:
8:10
